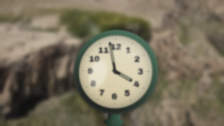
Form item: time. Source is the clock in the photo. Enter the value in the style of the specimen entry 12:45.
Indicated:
3:58
